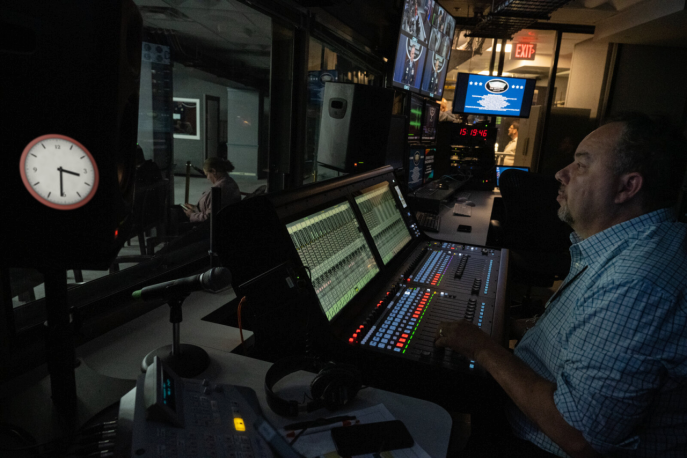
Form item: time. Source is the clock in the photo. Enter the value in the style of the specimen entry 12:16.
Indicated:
3:31
